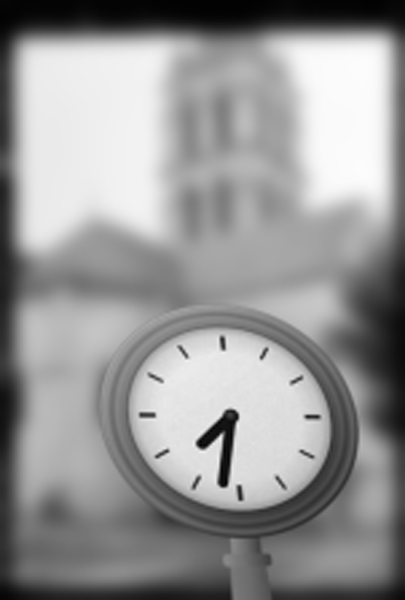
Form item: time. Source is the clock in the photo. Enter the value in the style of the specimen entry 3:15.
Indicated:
7:32
